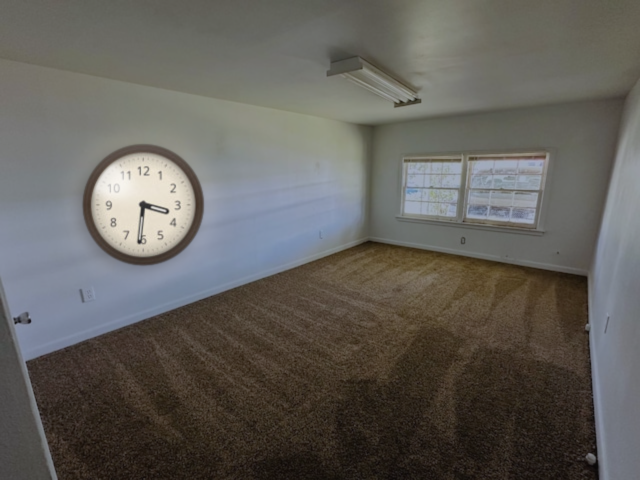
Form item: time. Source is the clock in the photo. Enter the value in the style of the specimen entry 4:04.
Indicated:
3:31
